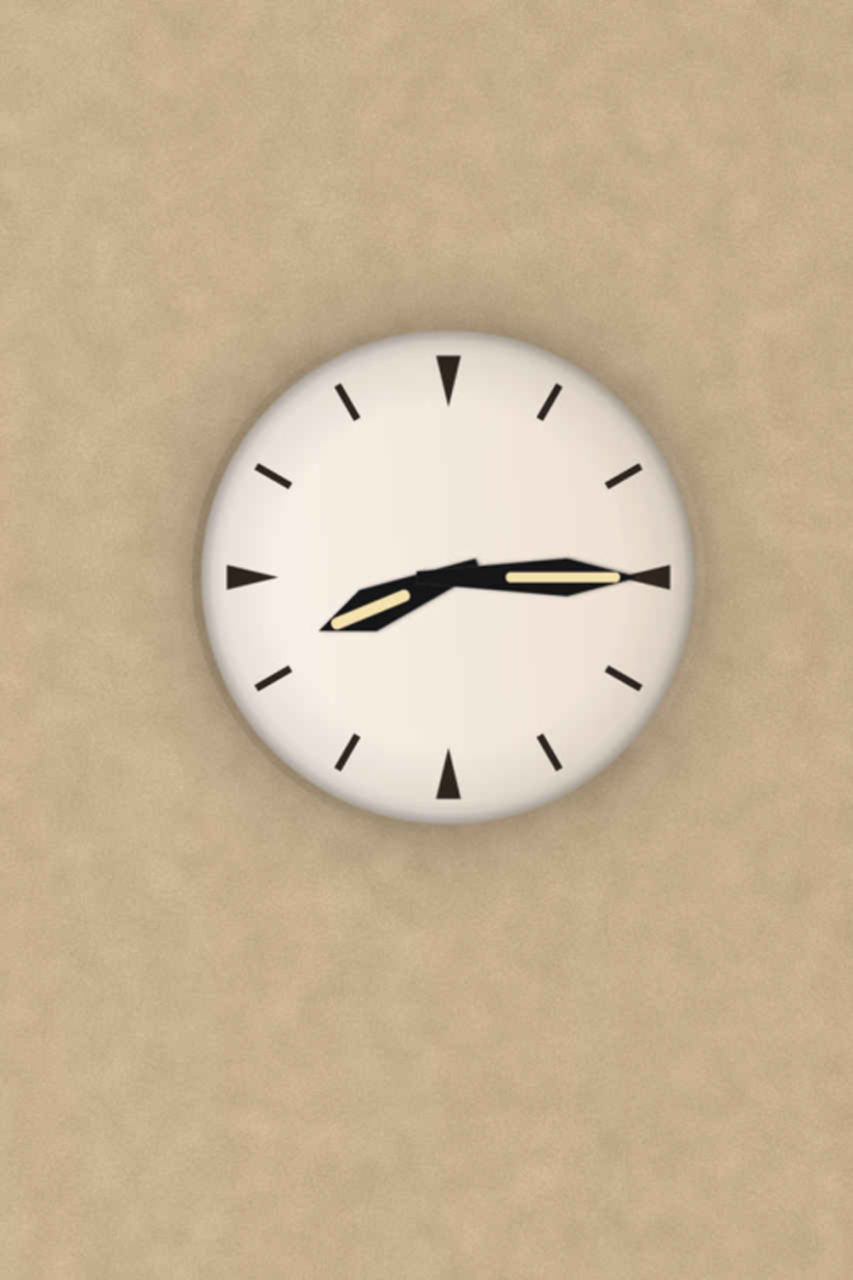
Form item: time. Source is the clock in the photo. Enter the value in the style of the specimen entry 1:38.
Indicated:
8:15
